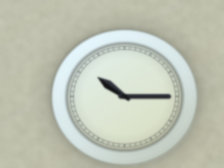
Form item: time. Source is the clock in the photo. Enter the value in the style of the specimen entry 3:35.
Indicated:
10:15
